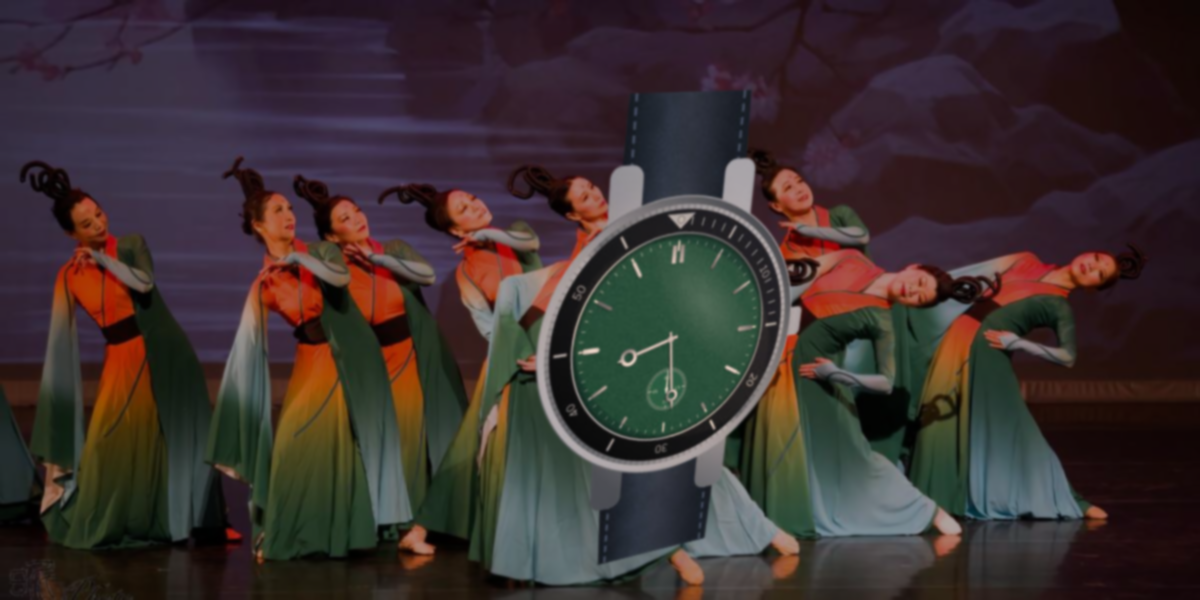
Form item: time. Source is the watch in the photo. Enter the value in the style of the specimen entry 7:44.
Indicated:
8:29
